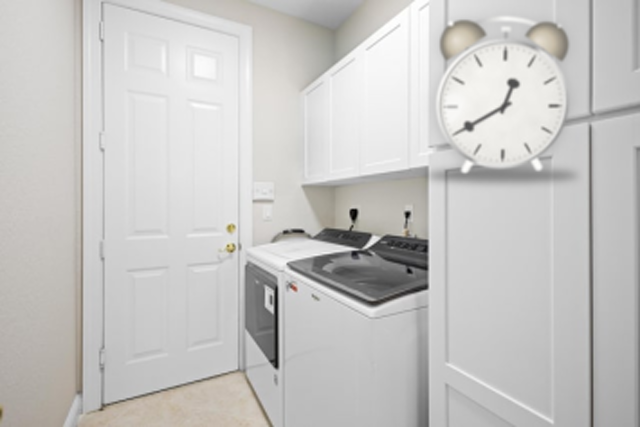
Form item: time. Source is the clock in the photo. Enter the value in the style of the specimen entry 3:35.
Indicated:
12:40
